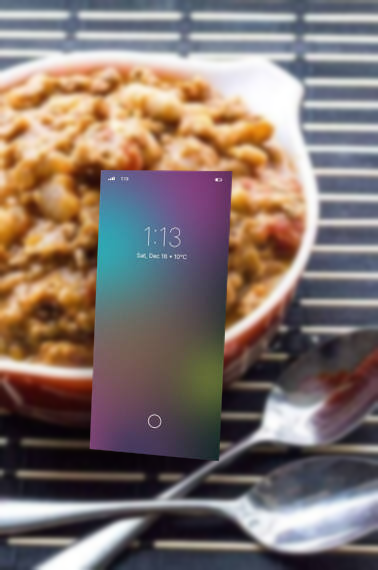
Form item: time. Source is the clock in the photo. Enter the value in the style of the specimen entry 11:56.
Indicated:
1:13
